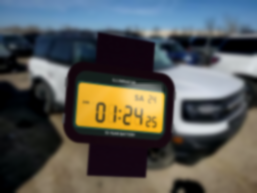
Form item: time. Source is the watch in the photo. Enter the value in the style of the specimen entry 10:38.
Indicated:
1:24
